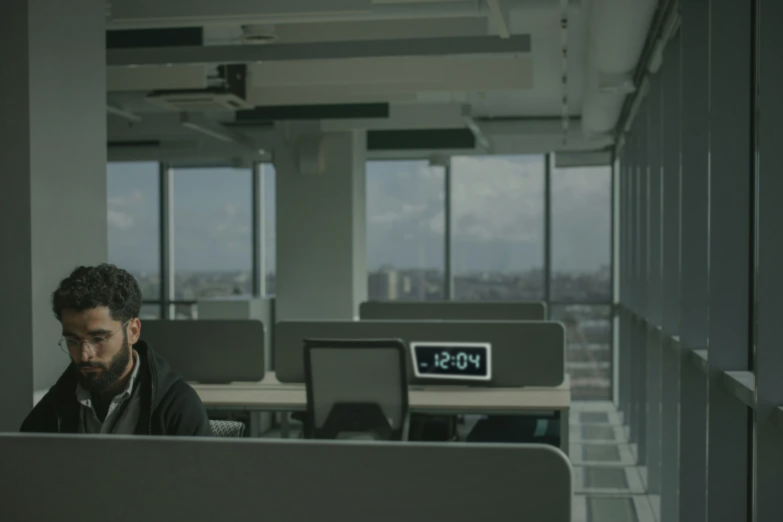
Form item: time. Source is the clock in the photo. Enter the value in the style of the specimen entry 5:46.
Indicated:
12:04
